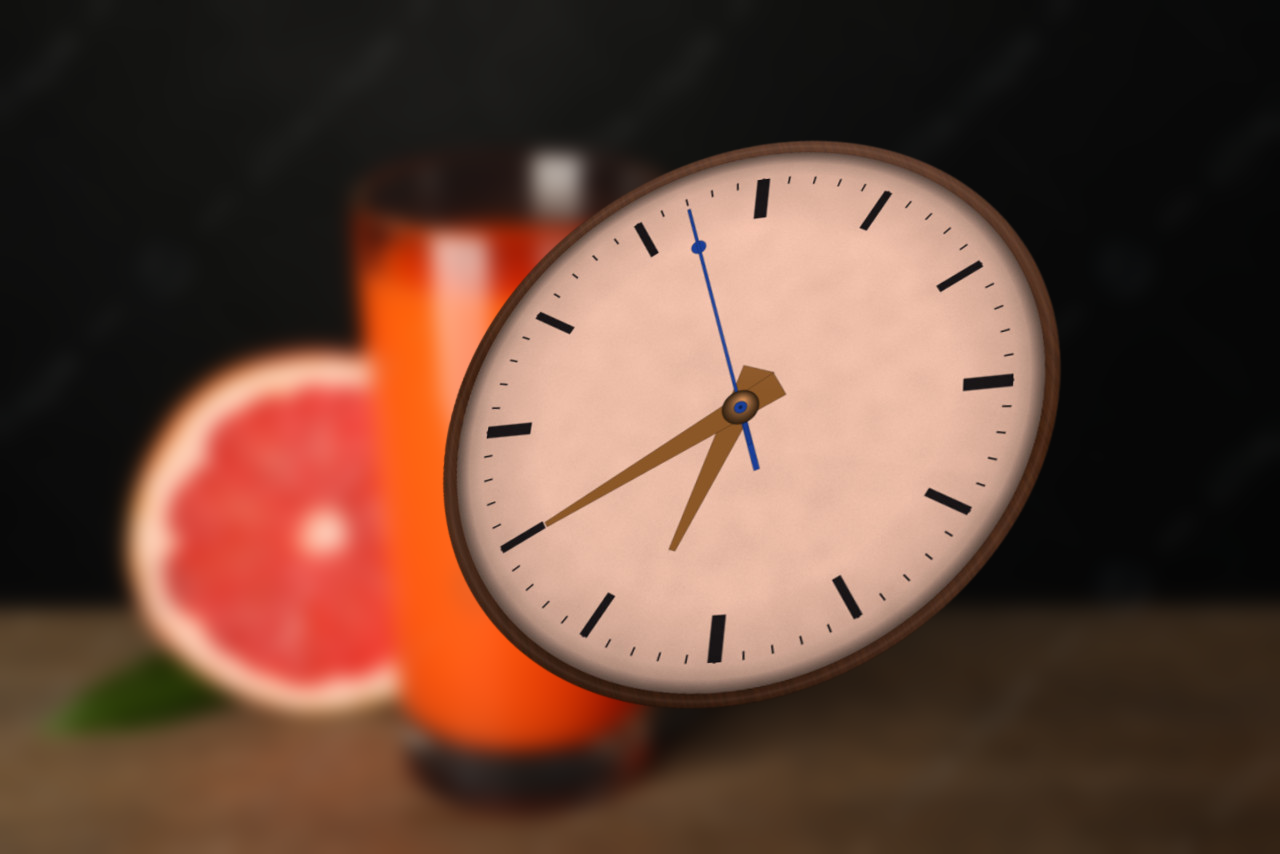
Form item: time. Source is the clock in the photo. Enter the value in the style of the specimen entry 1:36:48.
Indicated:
6:39:57
